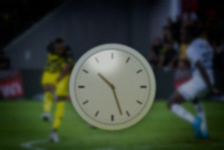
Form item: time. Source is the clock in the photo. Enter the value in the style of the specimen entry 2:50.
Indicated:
10:27
